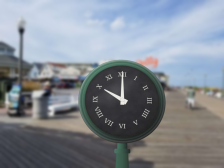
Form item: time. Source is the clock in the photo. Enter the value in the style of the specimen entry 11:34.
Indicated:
10:00
